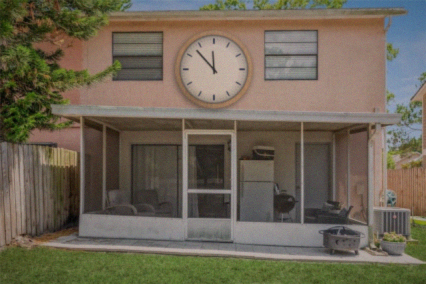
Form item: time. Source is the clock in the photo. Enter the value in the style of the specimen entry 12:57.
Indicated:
11:53
